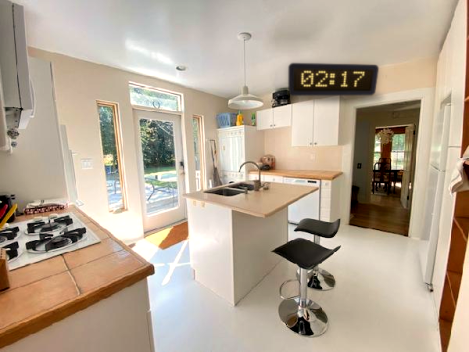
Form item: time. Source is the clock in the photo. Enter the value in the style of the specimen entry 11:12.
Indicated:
2:17
